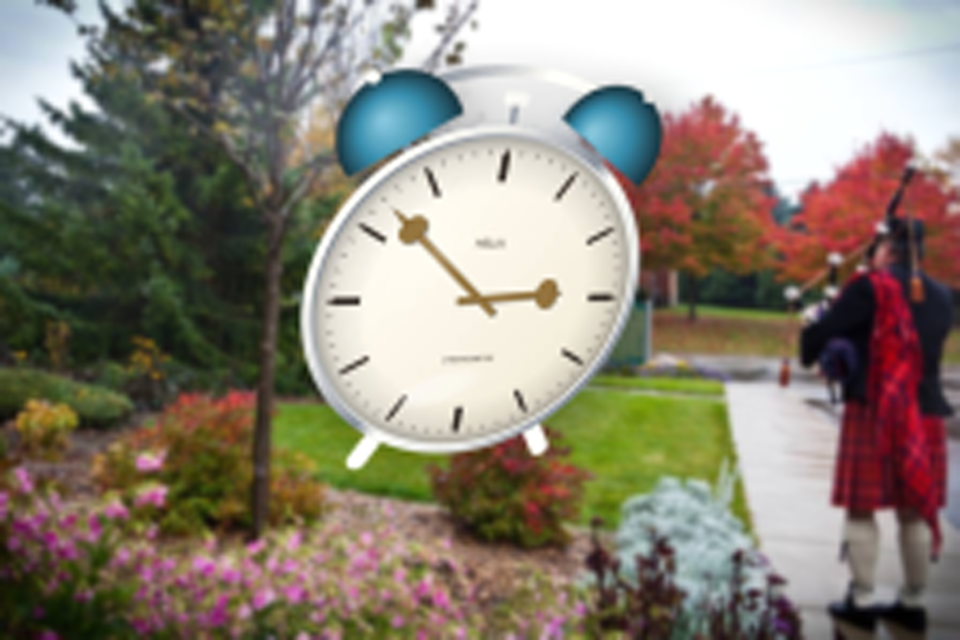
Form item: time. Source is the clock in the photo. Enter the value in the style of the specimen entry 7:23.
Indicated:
2:52
